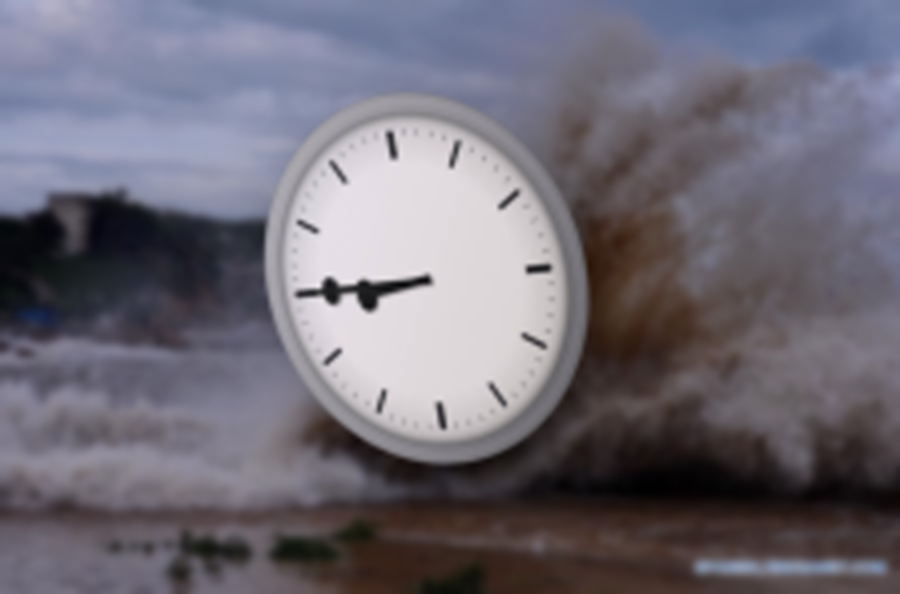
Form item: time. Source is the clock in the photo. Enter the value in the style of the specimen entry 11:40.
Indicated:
8:45
